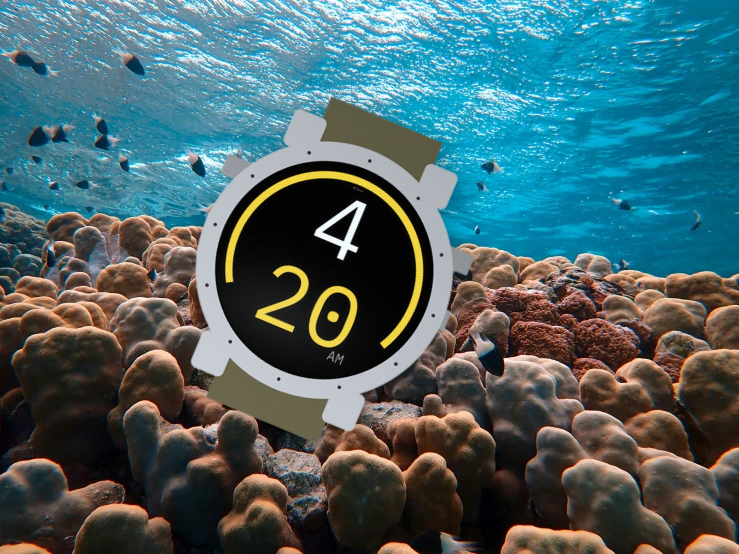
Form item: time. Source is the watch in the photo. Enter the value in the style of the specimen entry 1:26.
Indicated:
4:20
